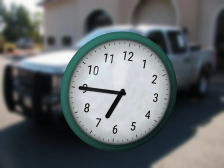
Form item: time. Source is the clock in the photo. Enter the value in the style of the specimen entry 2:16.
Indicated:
6:45
